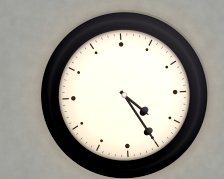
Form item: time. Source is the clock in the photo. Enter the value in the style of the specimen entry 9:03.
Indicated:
4:25
